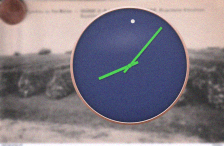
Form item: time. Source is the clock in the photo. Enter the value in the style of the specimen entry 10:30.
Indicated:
8:06
